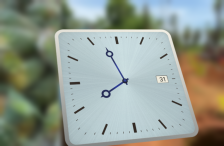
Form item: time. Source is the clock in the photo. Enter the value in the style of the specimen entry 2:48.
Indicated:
7:57
